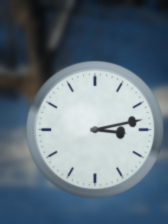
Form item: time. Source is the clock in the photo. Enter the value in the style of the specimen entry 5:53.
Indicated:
3:13
